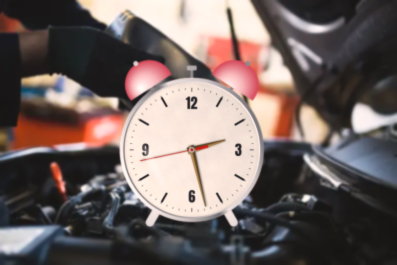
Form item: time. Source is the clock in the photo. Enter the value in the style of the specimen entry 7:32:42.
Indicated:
2:27:43
